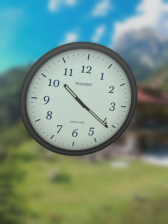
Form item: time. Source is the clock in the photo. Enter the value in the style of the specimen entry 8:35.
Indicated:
10:21
